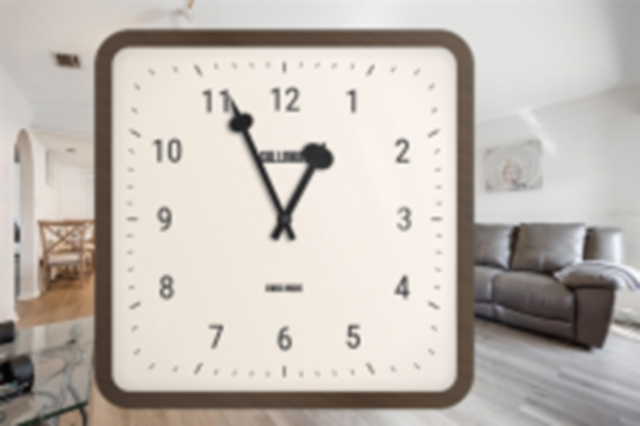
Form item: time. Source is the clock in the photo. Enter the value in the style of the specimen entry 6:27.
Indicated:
12:56
